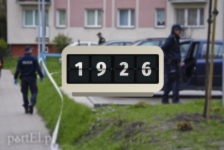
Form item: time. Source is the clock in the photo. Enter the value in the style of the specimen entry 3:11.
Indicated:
19:26
